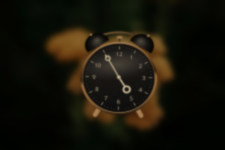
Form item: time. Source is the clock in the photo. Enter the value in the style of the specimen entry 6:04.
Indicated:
4:55
